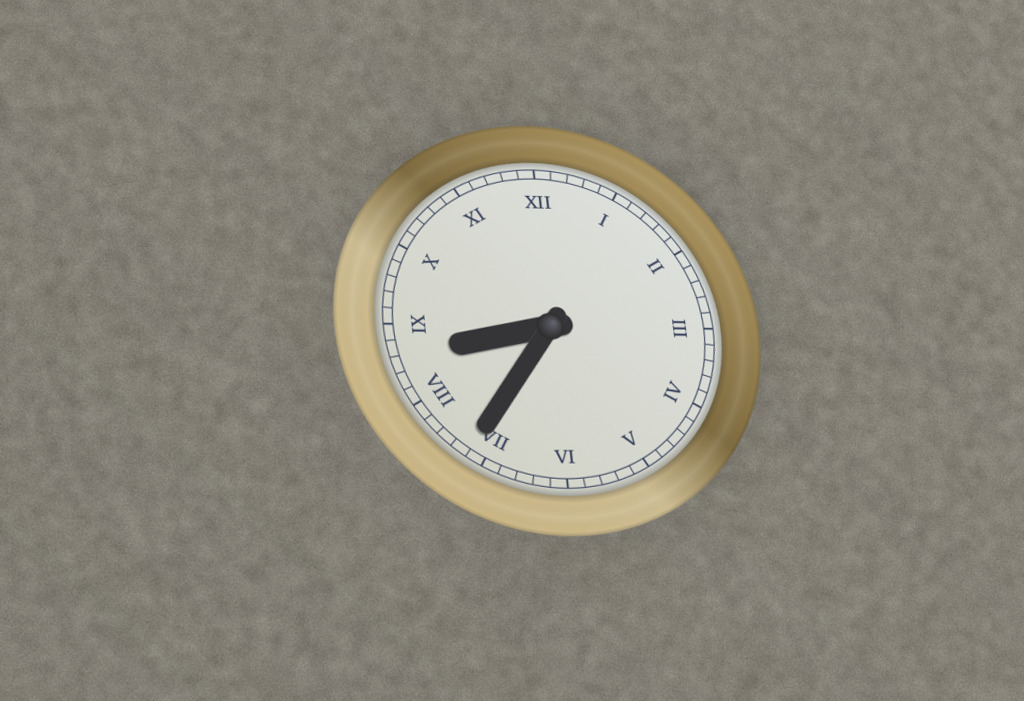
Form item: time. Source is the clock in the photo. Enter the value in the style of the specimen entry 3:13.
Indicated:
8:36
